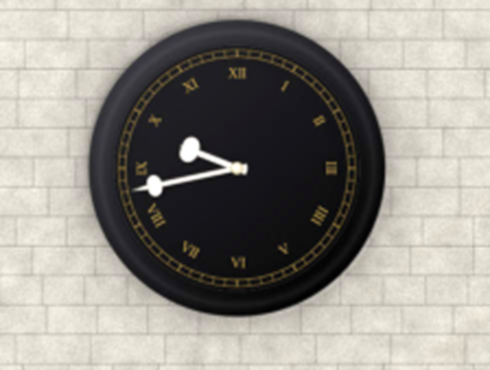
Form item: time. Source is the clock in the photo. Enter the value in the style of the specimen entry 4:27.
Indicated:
9:43
